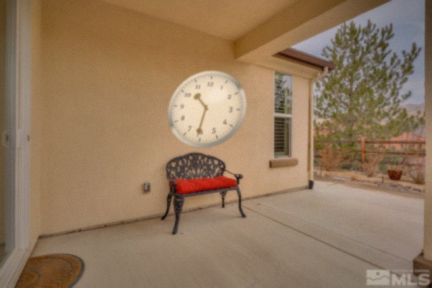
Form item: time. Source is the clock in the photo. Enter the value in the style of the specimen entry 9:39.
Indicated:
10:31
